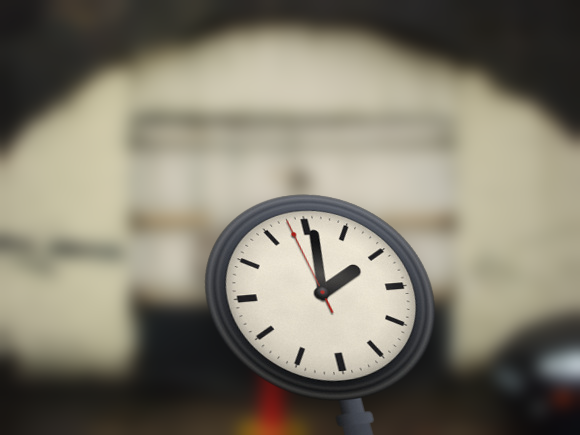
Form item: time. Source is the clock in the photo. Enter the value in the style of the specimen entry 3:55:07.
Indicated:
2:00:58
